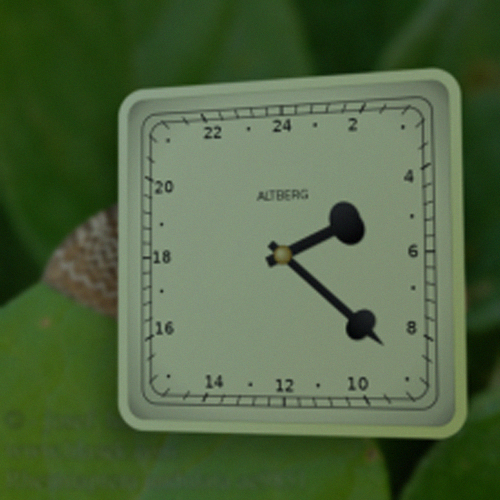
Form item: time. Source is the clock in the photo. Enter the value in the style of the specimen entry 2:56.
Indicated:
4:22
